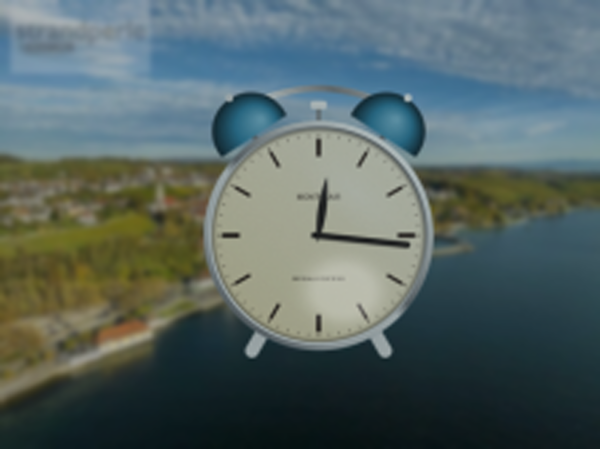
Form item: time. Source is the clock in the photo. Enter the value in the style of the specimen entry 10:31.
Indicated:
12:16
